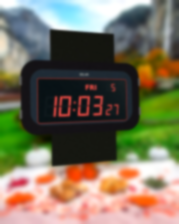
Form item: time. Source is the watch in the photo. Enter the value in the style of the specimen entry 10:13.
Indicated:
10:03
